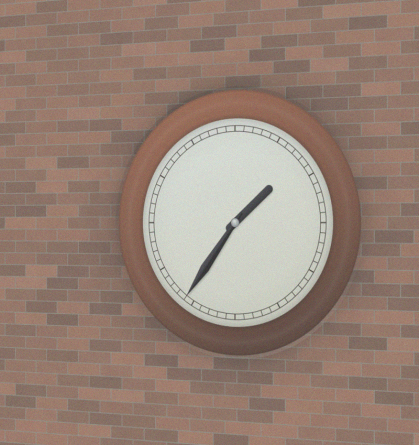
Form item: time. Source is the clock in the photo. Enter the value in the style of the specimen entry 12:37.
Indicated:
1:36
